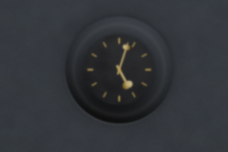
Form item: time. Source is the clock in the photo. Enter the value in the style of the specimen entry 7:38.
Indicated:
5:03
